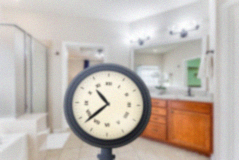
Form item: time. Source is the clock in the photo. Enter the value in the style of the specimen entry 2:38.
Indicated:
10:38
